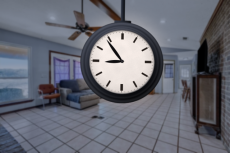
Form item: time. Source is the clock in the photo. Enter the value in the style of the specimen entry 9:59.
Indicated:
8:54
